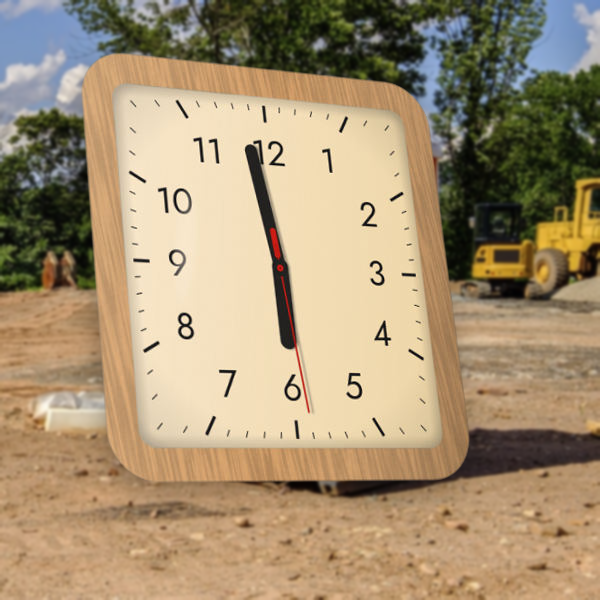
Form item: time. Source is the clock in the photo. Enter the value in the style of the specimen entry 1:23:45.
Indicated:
5:58:29
